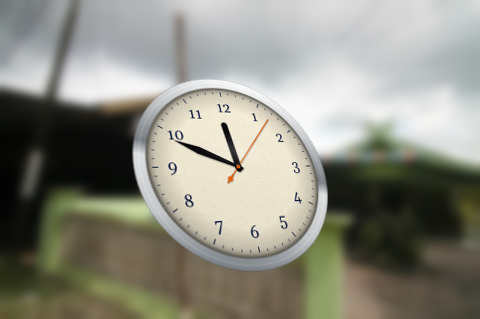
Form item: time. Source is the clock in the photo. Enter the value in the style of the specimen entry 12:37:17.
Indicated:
11:49:07
